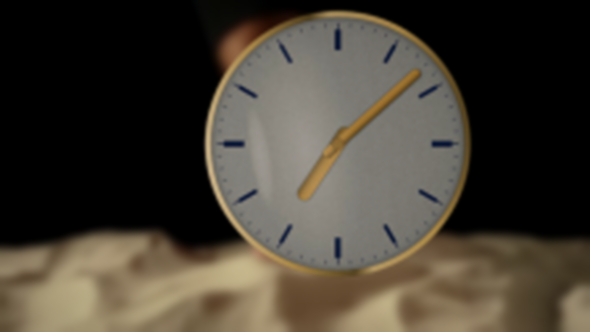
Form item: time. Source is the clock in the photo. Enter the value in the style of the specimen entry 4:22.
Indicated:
7:08
